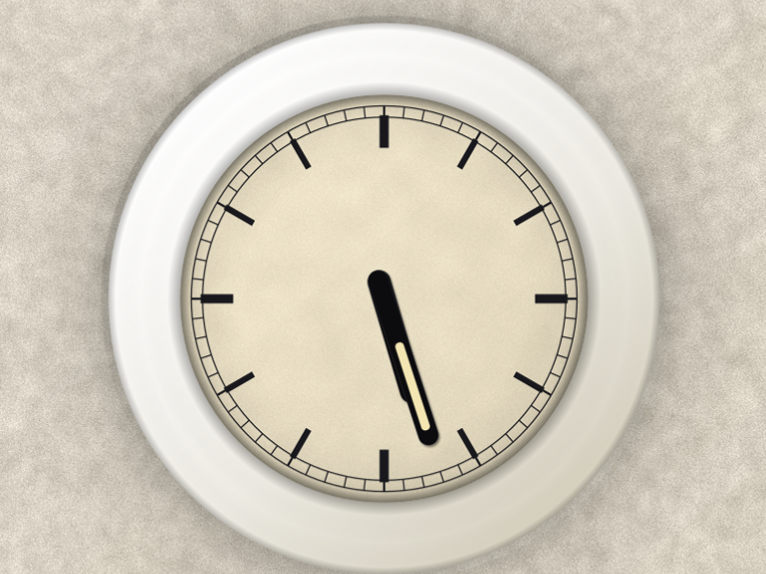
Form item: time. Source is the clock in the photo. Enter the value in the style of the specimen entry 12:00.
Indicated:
5:27
